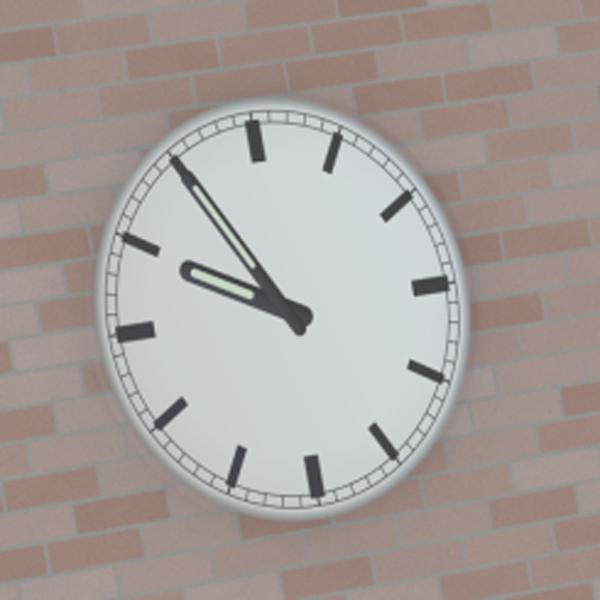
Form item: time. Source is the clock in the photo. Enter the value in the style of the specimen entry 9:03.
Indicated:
9:55
